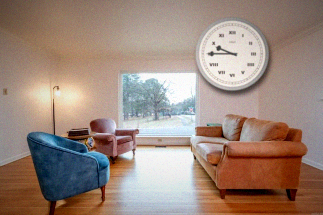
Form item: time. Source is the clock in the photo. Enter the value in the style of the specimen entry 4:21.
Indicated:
9:45
